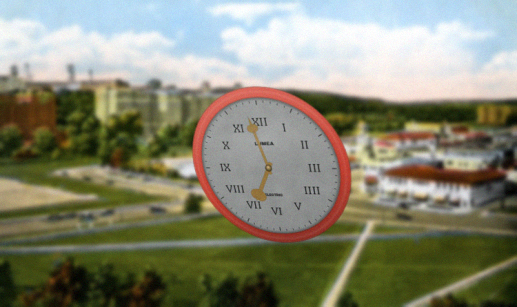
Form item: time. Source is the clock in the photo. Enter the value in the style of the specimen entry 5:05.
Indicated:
6:58
